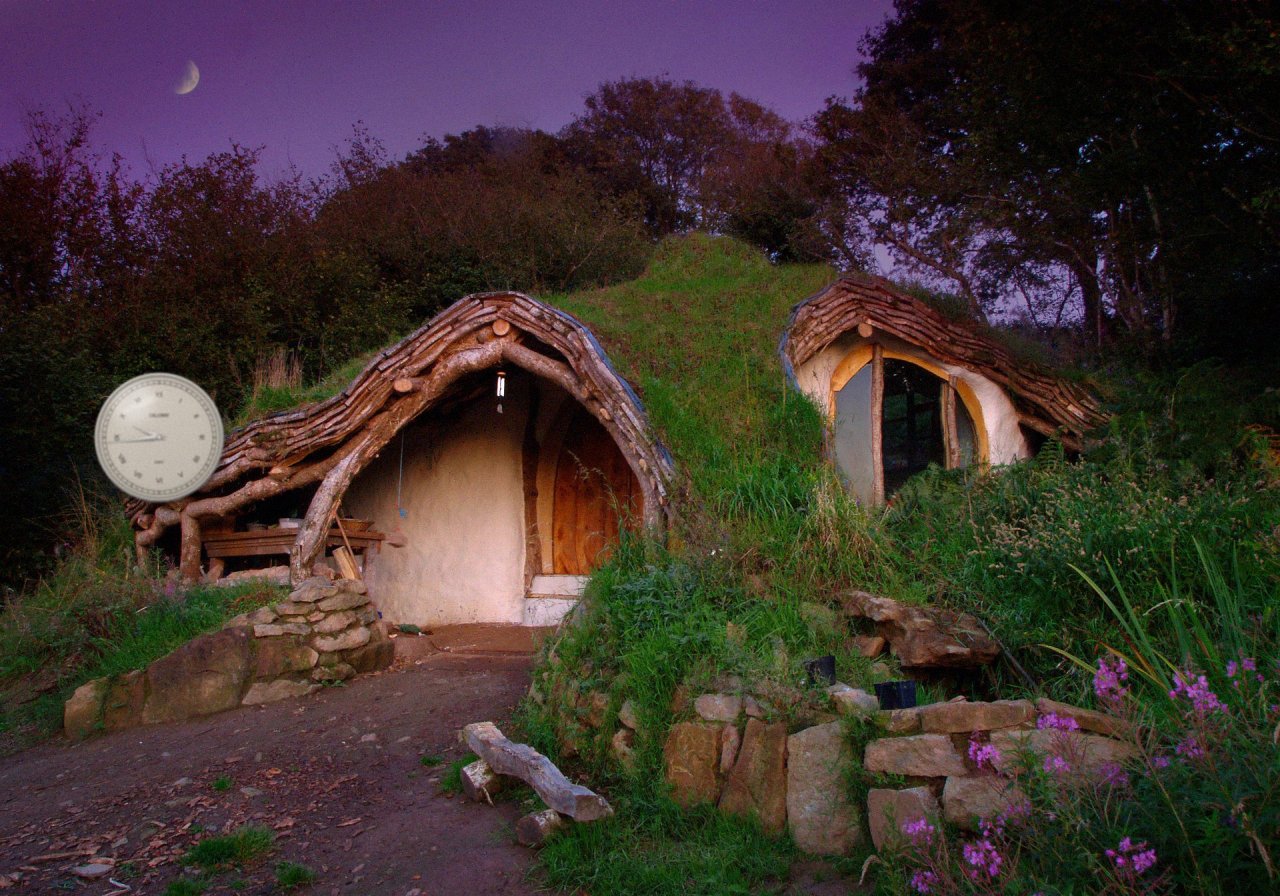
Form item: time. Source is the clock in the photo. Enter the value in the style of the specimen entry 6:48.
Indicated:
9:44
